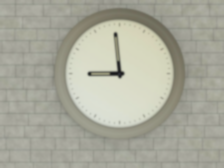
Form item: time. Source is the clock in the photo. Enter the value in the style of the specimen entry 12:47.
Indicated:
8:59
